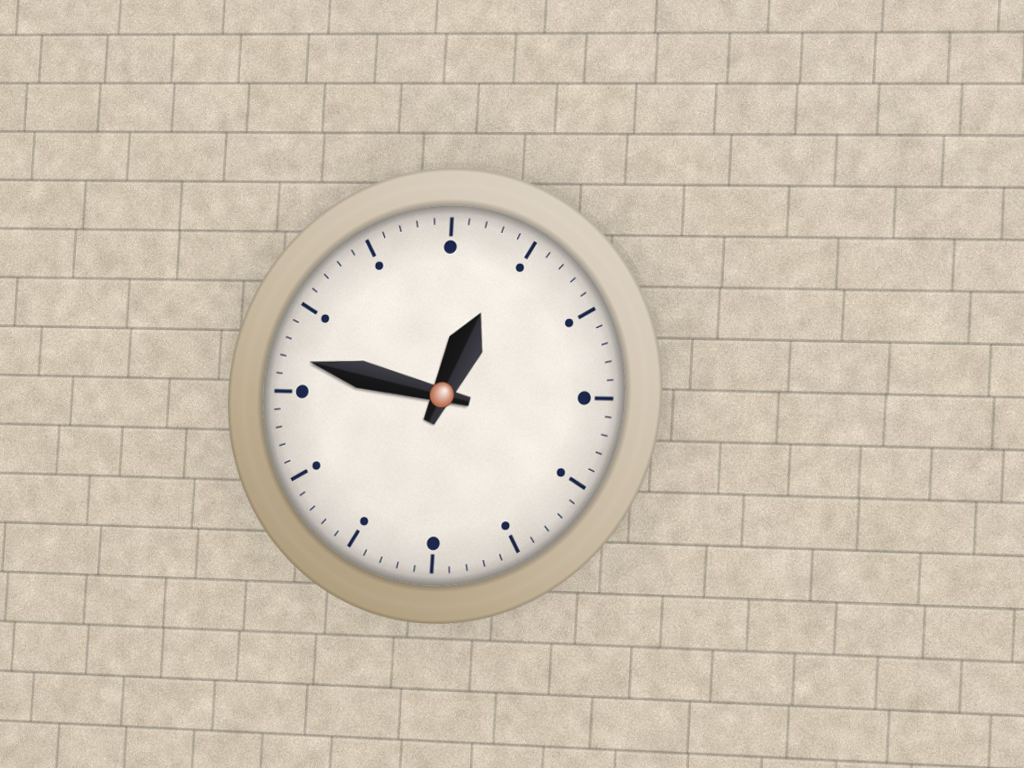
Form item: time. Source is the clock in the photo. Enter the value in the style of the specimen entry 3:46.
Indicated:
12:47
